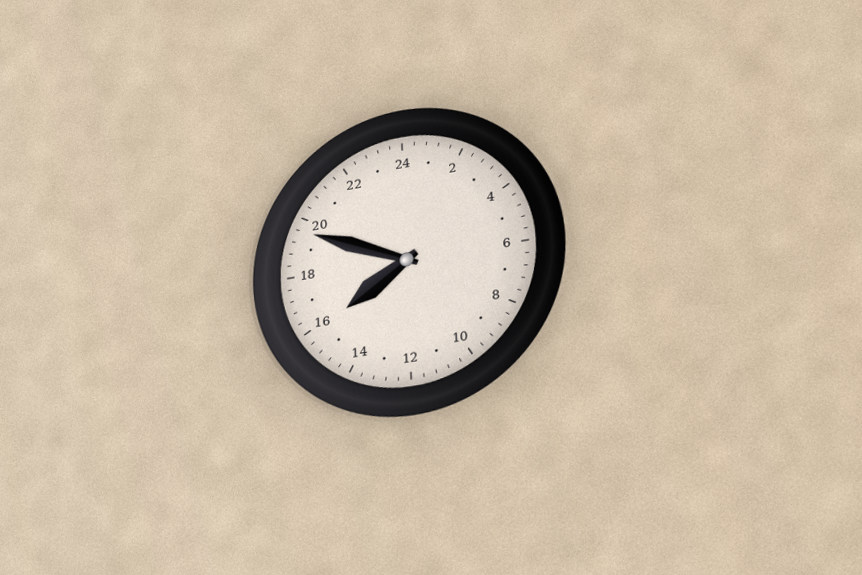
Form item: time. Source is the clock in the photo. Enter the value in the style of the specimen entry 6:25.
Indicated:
15:49
